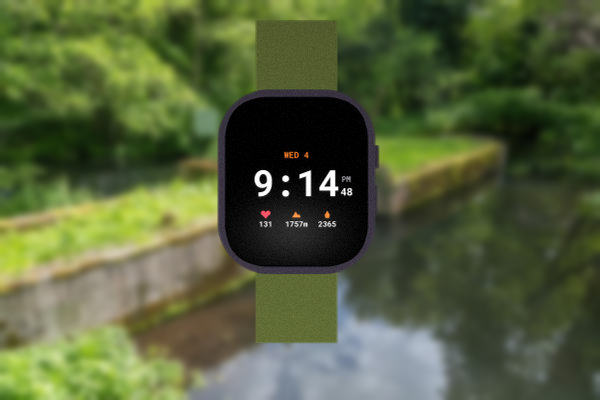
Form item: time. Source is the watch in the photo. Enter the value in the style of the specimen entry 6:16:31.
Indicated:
9:14:48
